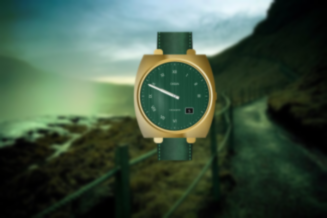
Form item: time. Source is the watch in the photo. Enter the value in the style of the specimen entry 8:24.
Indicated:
9:49
